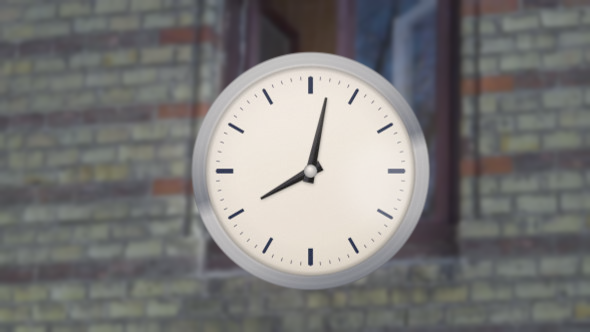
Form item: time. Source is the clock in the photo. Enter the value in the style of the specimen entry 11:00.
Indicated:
8:02
